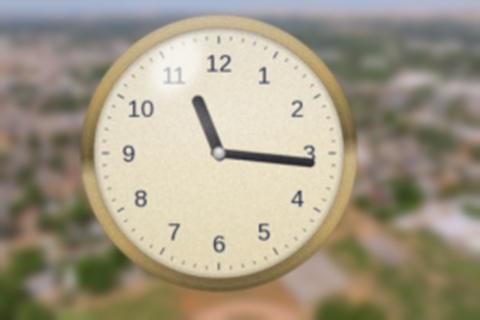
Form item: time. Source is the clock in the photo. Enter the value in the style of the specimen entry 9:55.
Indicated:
11:16
